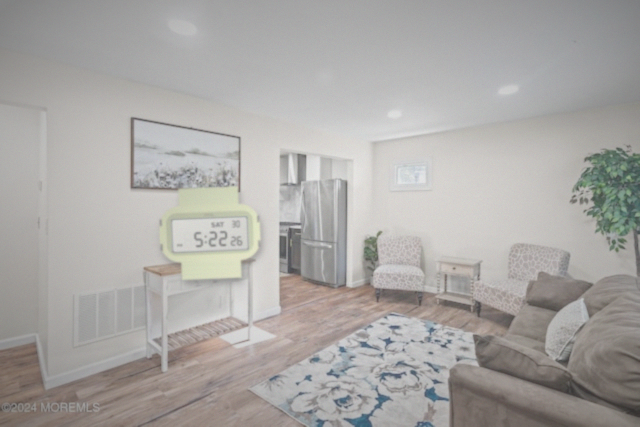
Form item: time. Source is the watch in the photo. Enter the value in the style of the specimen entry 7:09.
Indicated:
5:22
